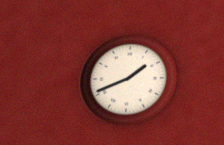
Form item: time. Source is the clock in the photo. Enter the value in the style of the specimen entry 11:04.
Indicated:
1:41
